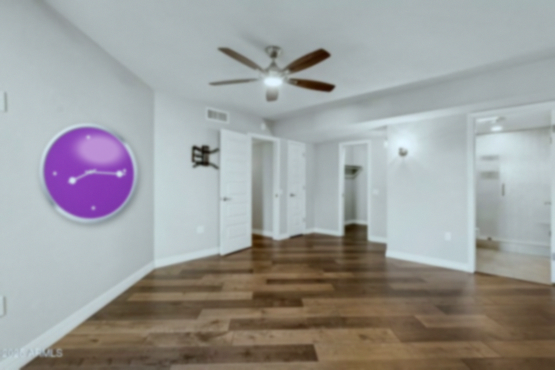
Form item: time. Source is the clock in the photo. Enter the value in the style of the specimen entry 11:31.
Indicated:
8:16
